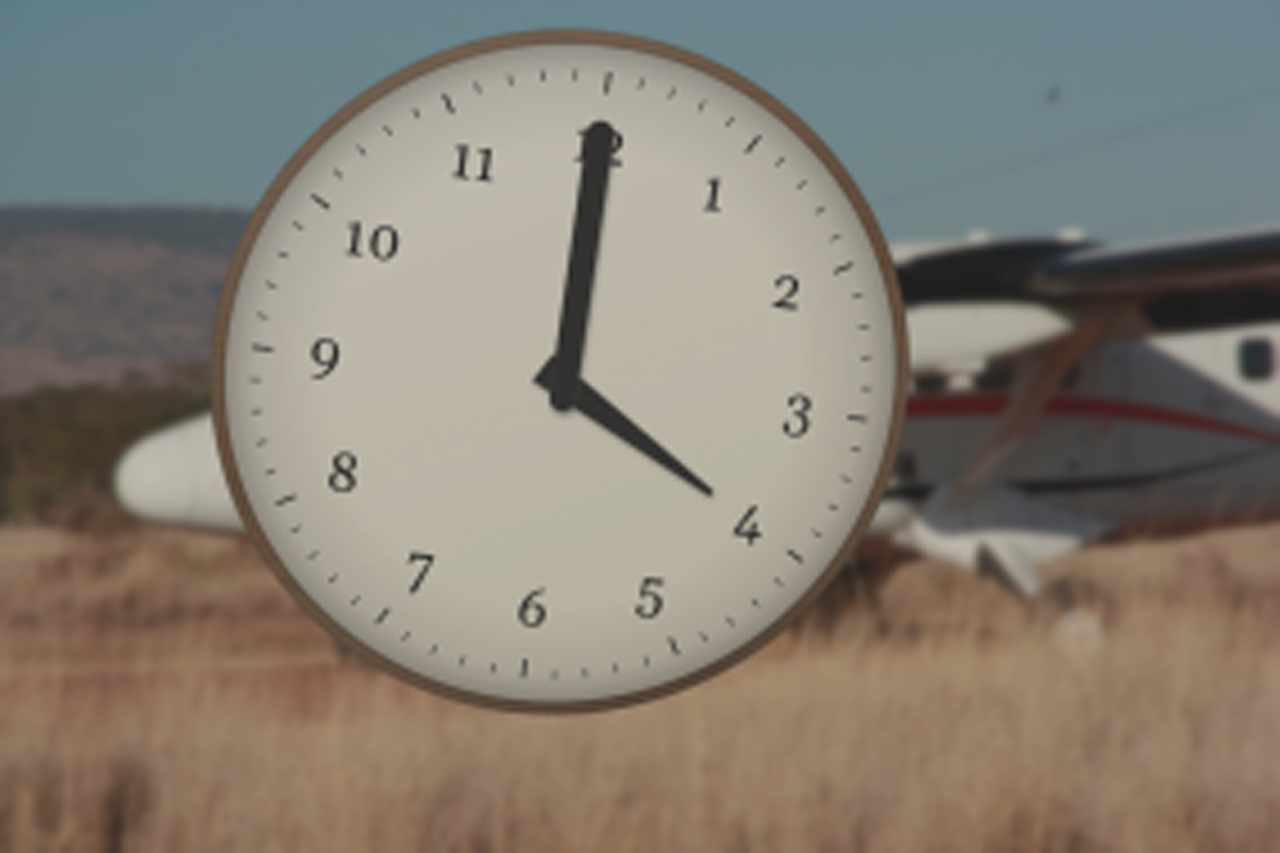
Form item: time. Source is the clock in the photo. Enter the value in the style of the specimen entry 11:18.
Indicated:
4:00
